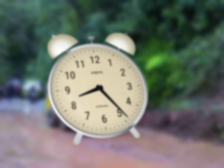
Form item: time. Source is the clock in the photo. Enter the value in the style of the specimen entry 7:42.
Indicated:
8:24
